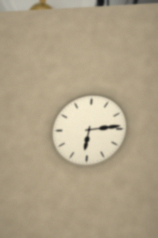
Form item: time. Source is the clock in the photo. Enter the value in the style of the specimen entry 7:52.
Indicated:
6:14
